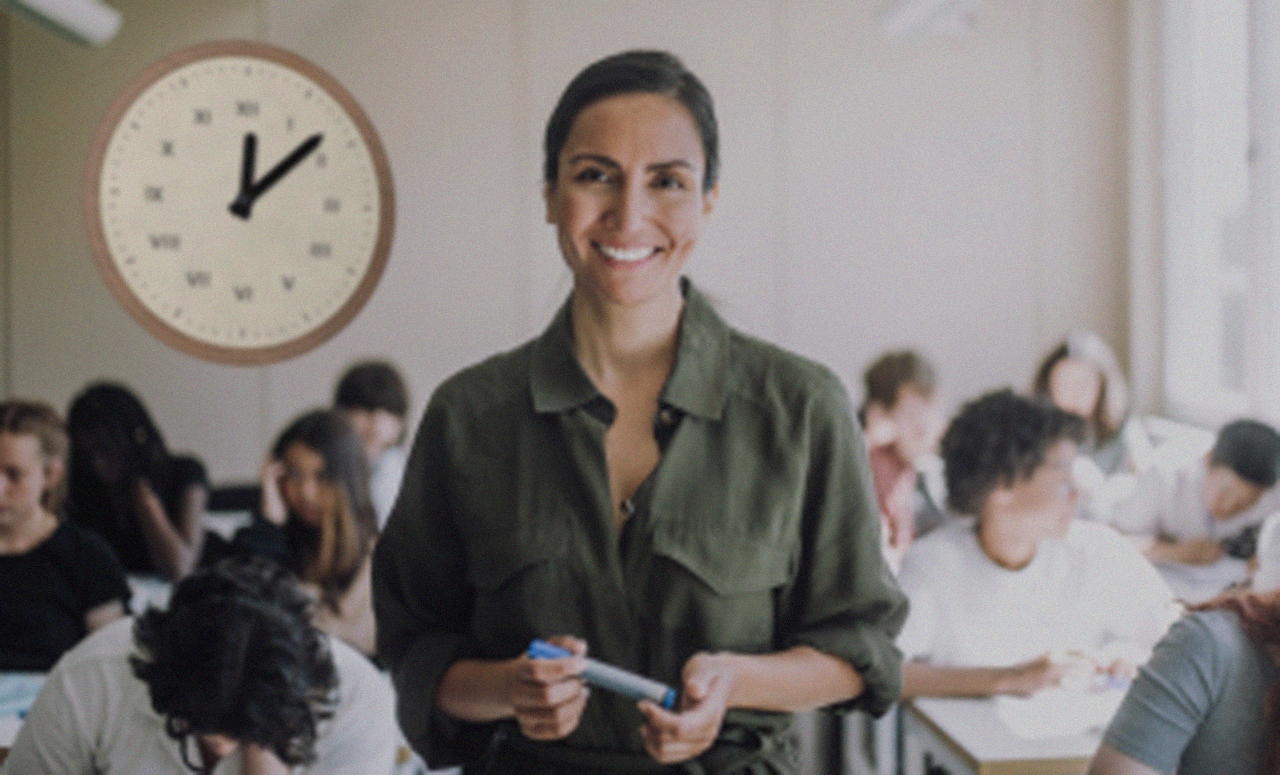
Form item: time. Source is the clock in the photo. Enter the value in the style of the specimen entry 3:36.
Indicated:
12:08
